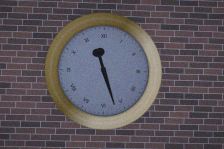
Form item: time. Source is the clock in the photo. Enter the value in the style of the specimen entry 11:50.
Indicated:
11:27
